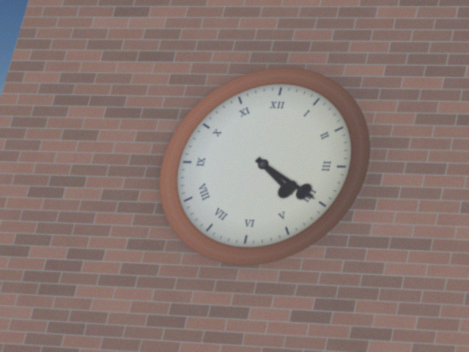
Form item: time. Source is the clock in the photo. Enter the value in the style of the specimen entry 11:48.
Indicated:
4:20
